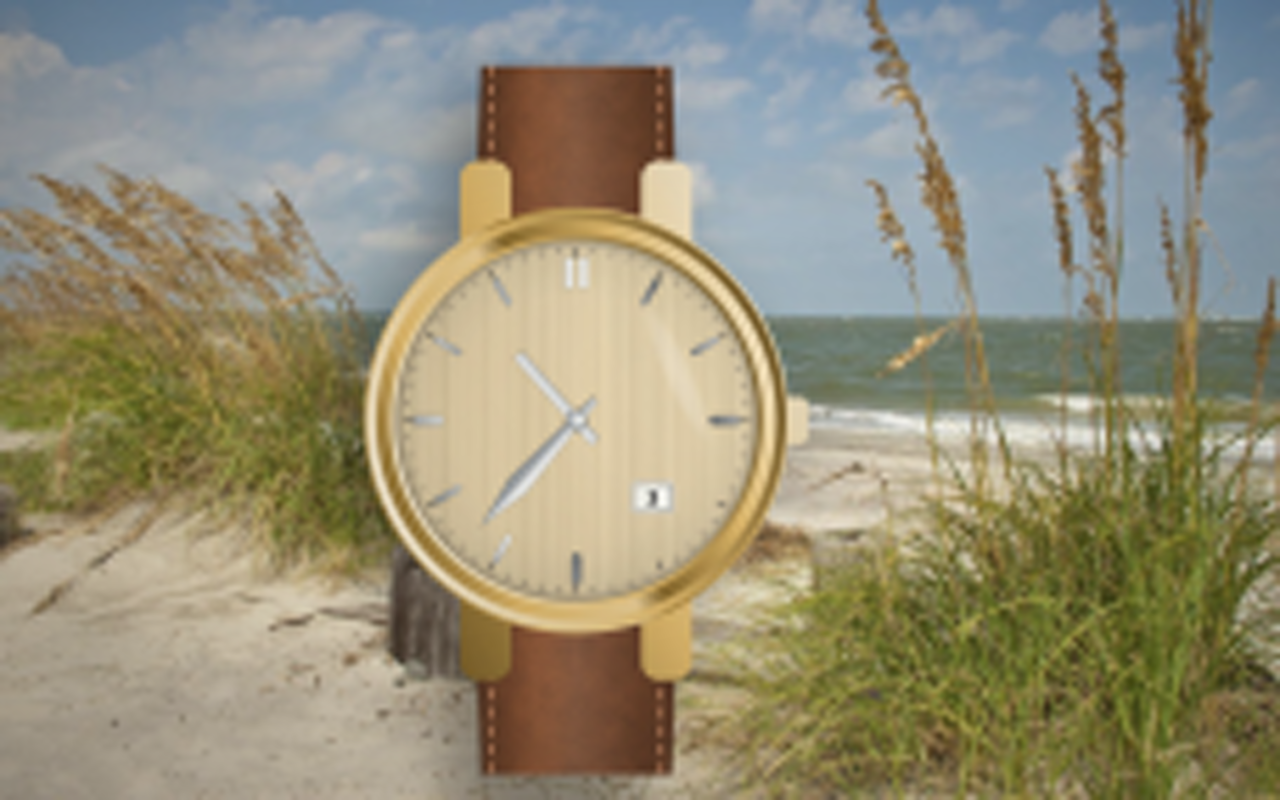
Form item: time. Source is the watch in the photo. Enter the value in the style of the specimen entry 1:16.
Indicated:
10:37
